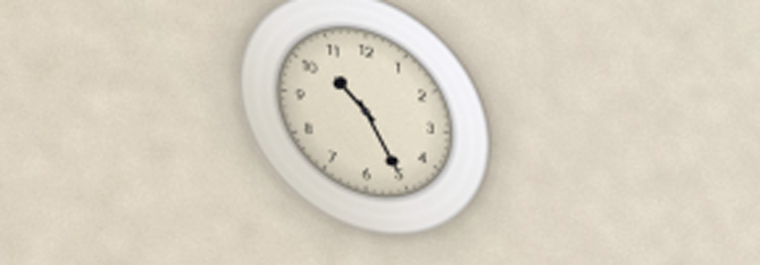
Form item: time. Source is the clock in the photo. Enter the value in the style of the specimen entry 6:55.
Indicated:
10:25
